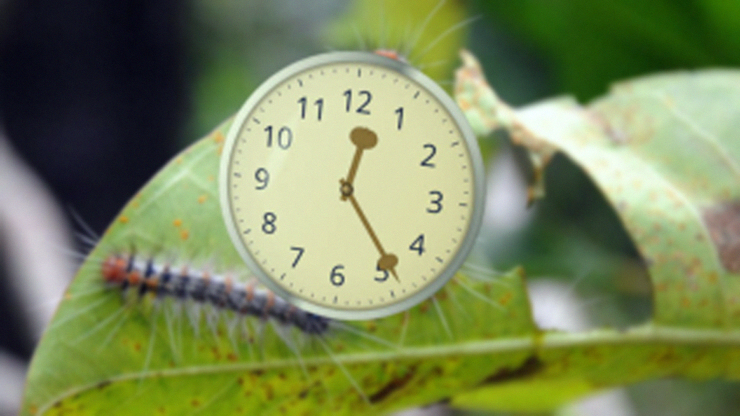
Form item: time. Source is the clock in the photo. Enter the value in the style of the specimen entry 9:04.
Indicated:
12:24
